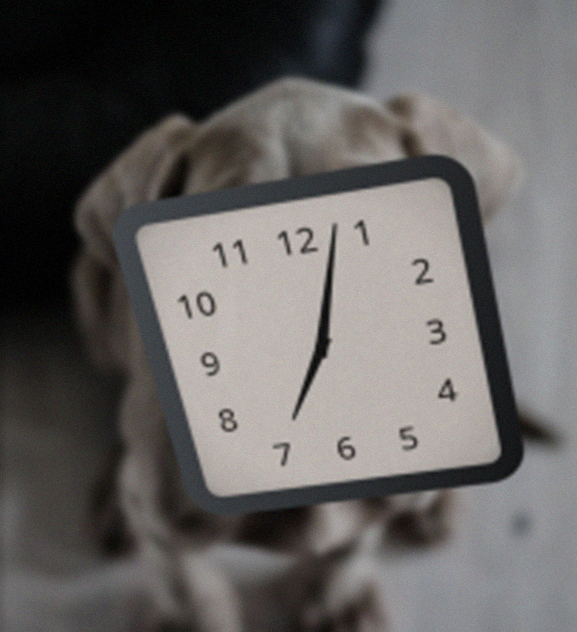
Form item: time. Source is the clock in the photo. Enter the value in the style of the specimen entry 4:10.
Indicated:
7:03
